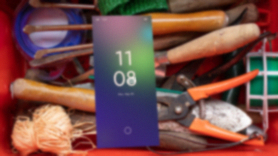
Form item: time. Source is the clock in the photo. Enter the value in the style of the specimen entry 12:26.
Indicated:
11:08
